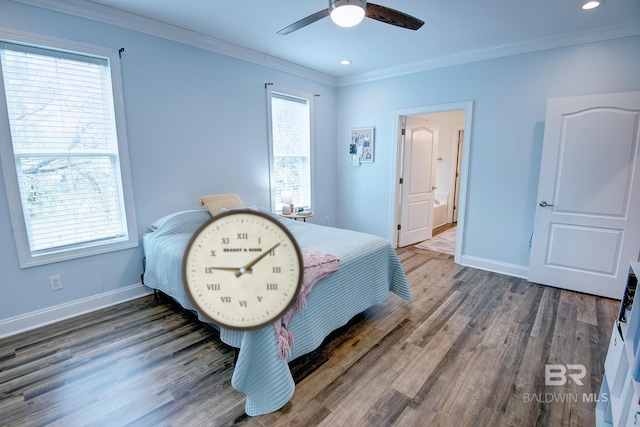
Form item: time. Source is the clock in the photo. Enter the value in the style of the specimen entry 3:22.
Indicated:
9:09
